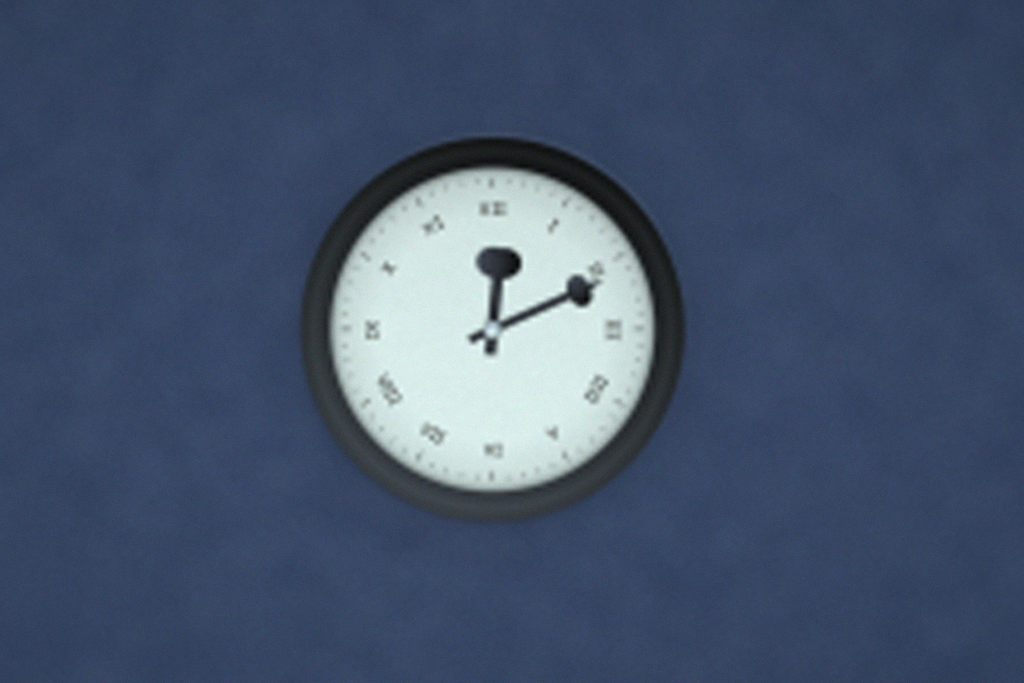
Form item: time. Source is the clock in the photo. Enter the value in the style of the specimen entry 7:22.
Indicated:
12:11
